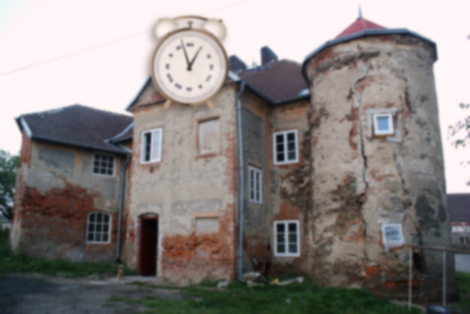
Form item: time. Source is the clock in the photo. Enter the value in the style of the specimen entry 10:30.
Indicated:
12:57
